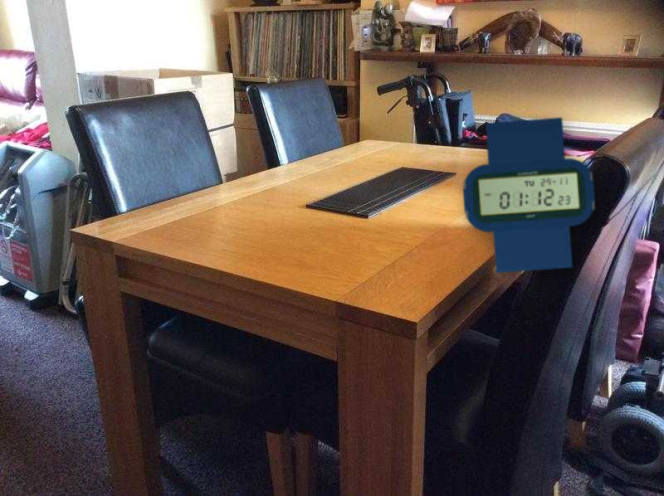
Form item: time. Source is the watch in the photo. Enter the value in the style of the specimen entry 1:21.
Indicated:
1:12
